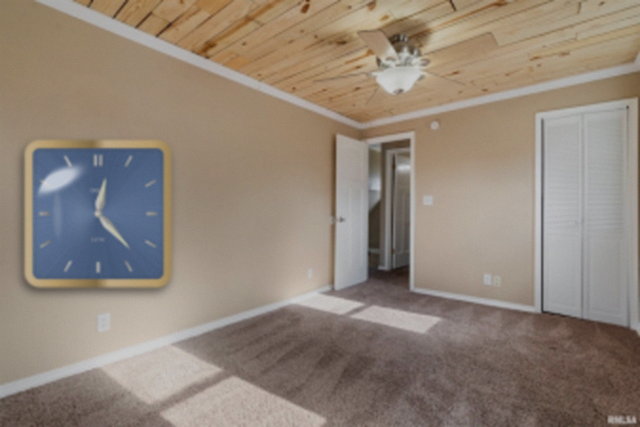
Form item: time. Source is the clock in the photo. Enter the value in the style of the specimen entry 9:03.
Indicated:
12:23
